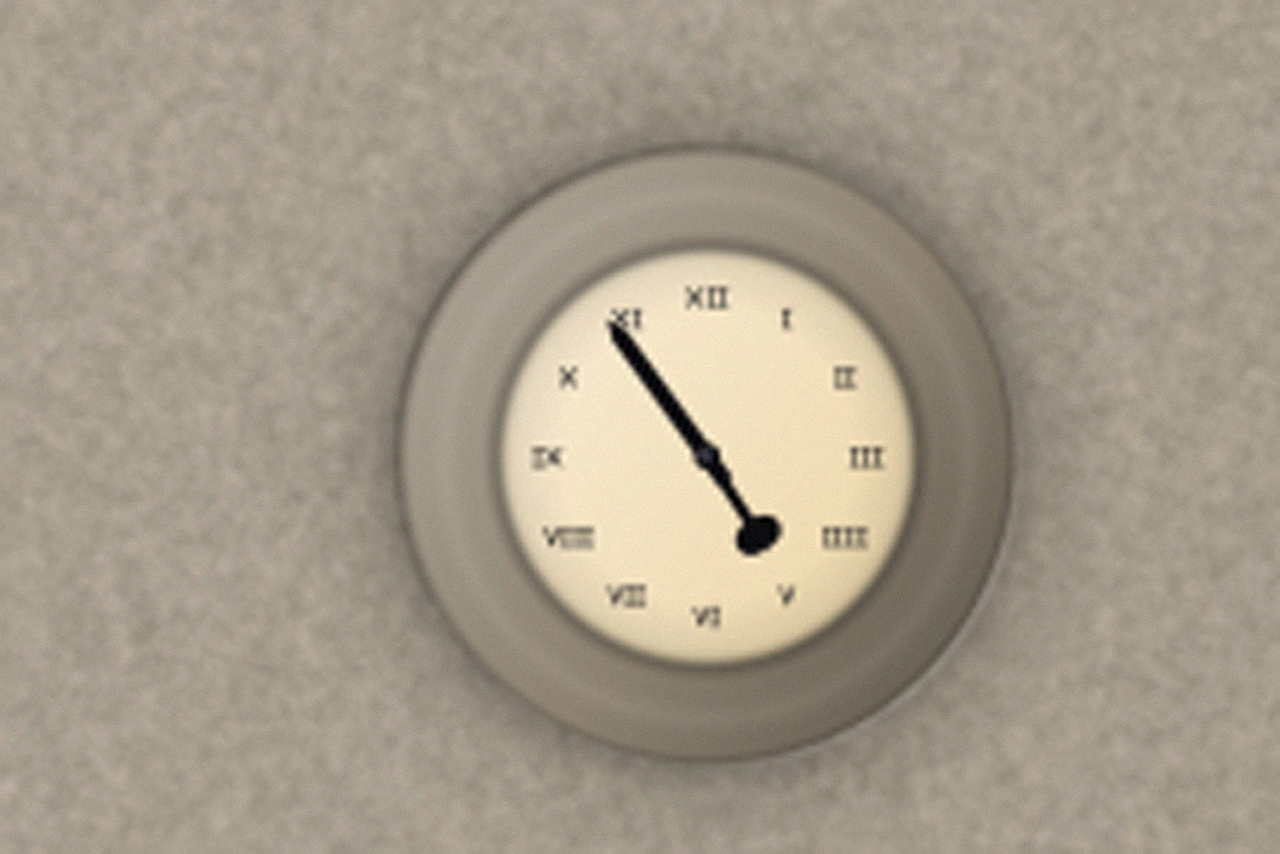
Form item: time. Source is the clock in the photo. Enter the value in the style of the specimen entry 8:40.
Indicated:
4:54
